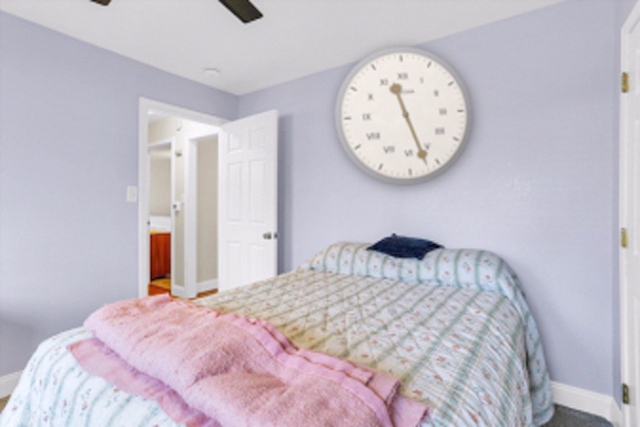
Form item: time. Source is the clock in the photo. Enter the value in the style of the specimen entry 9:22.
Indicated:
11:27
